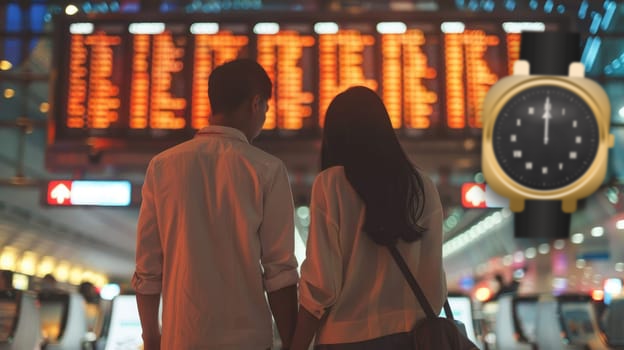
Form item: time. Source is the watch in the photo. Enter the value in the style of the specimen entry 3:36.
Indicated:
12:00
